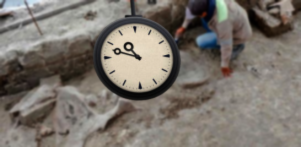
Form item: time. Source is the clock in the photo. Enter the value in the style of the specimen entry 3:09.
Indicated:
10:48
